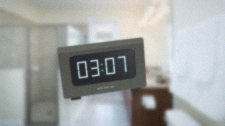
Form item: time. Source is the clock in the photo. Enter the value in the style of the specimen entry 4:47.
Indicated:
3:07
